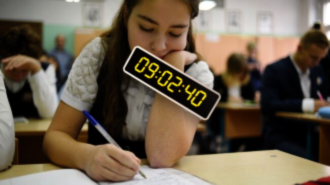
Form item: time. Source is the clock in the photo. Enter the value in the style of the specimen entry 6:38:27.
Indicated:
9:02:40
